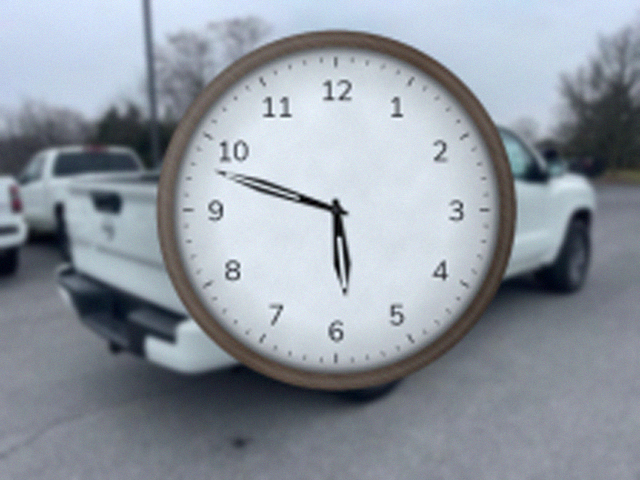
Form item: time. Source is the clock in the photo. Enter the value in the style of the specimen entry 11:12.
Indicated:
5:48
